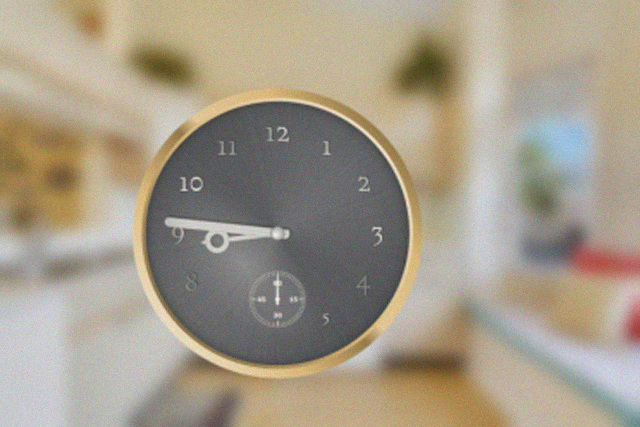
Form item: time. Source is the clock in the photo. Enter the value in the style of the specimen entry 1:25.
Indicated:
8:46
